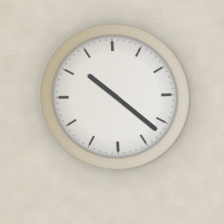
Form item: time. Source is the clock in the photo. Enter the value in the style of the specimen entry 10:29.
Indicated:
10:22
